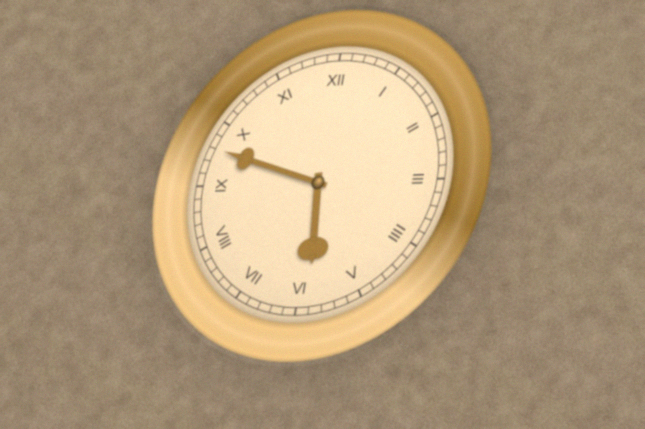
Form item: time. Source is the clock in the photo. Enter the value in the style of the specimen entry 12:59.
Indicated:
5:48
